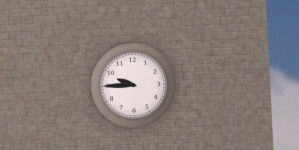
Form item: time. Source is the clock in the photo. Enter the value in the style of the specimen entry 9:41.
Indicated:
9:45
